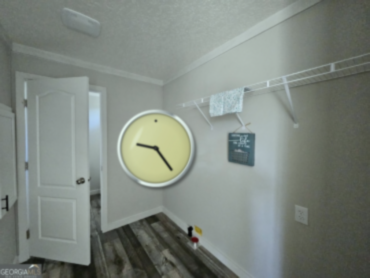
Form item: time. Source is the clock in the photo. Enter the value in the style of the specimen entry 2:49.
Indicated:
9:24
